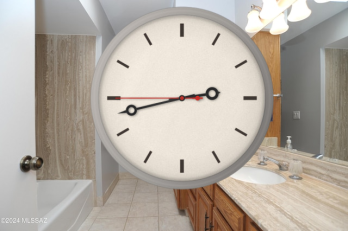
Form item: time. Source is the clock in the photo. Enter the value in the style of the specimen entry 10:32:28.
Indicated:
2:42:45
